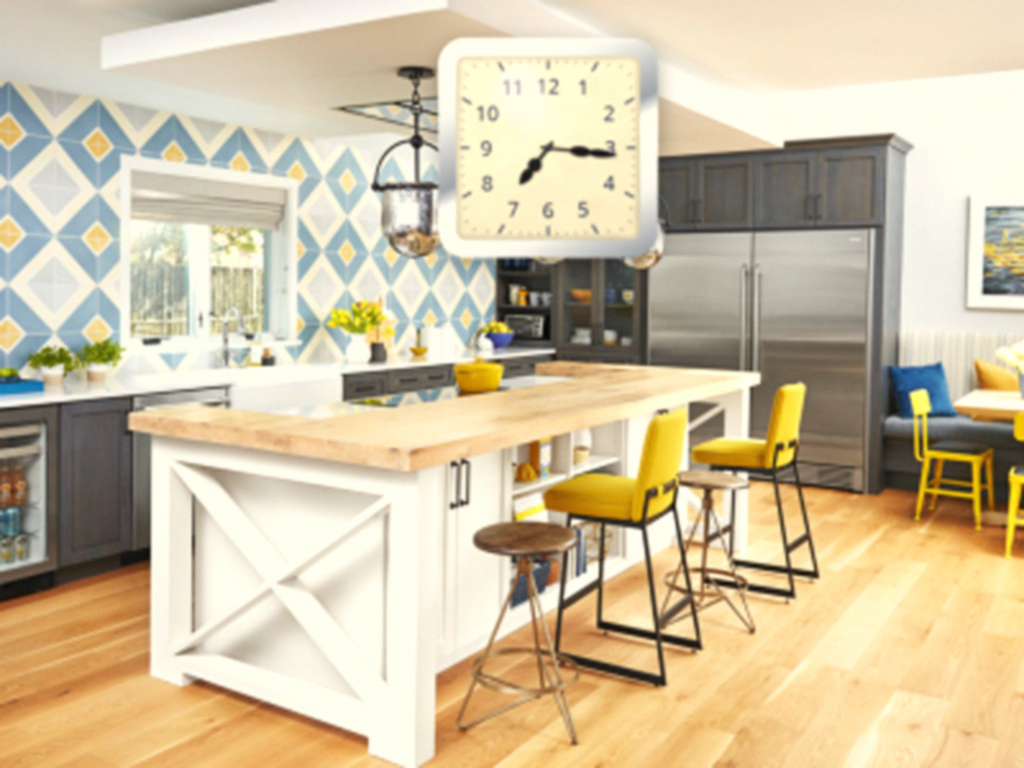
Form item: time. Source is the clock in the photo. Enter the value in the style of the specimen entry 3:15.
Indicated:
7:16
